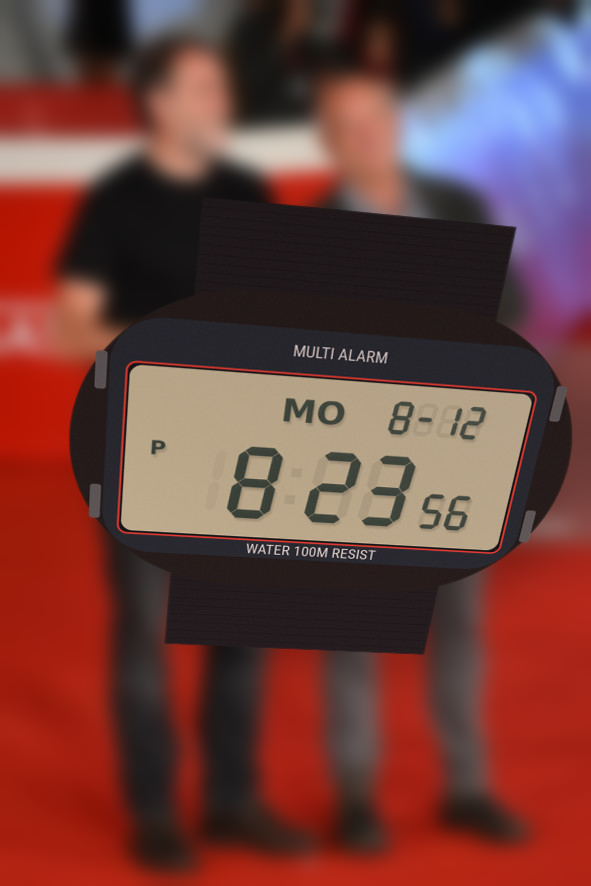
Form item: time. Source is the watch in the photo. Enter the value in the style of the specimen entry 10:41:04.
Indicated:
8:23:56
